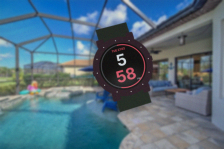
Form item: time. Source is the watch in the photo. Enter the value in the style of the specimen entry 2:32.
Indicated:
5:58
